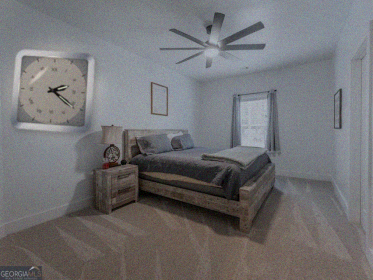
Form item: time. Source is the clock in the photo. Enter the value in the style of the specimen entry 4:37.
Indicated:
2:21
